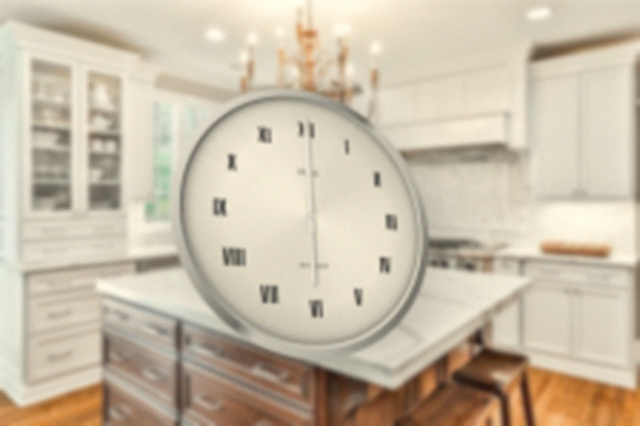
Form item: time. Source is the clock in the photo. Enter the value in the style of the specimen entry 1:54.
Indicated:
6:00
